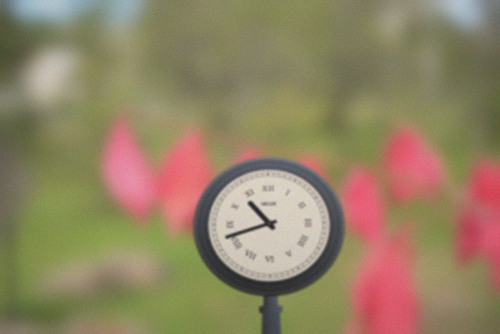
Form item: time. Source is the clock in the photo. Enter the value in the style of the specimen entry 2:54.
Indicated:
10:42
